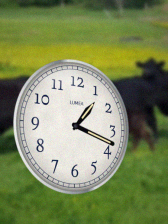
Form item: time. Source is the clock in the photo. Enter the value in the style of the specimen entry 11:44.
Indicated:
1:18
